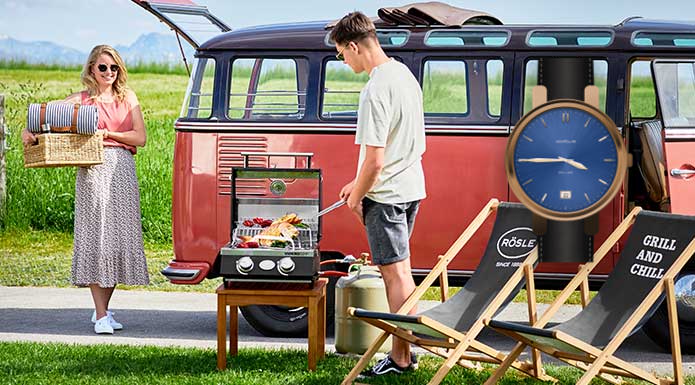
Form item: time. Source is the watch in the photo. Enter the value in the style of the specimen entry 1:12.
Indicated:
3:45
